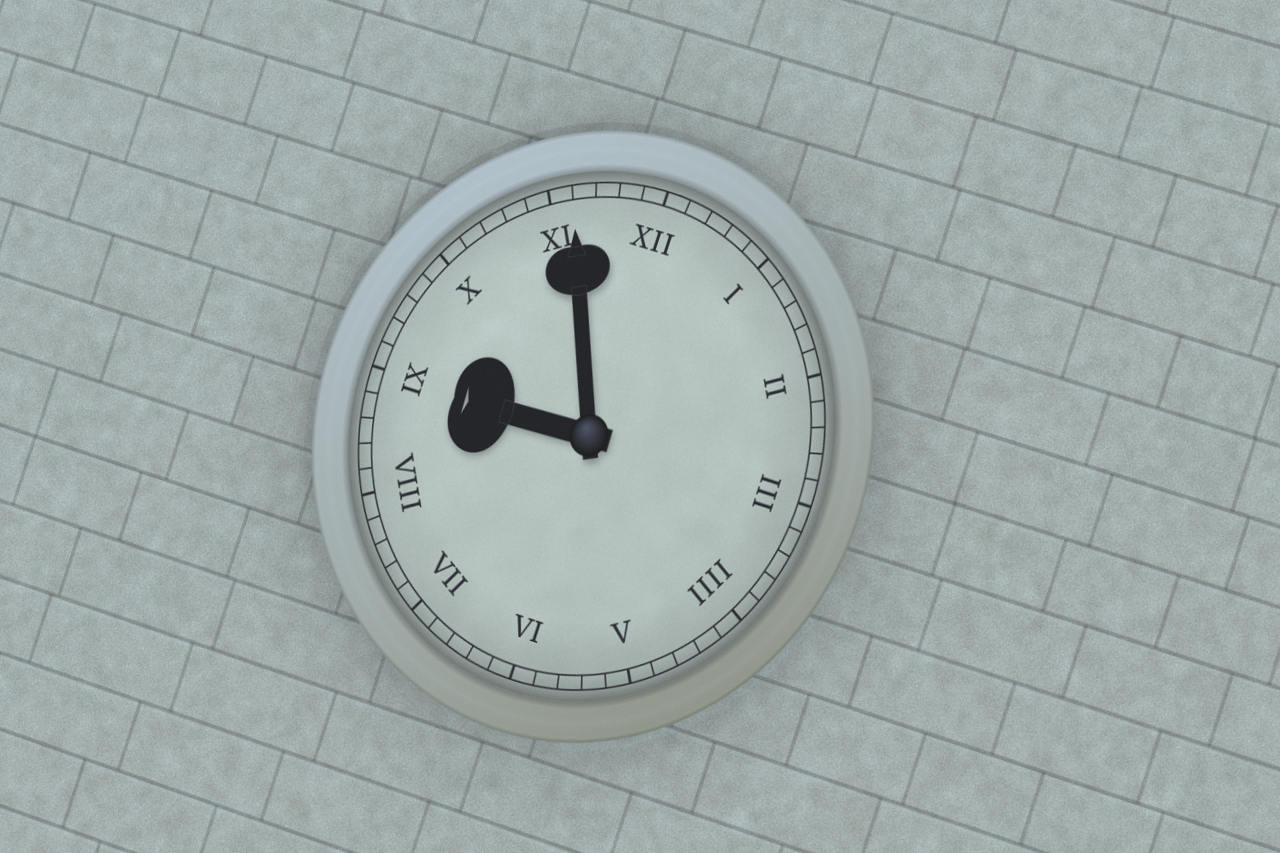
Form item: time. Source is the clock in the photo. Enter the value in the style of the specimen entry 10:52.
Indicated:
8:56
